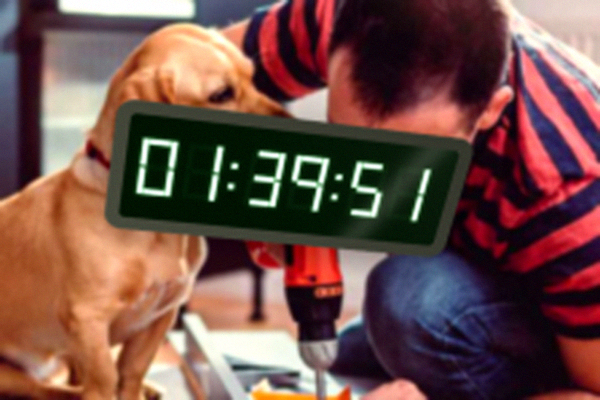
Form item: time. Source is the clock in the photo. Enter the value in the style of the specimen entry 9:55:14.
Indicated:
1:39:51
